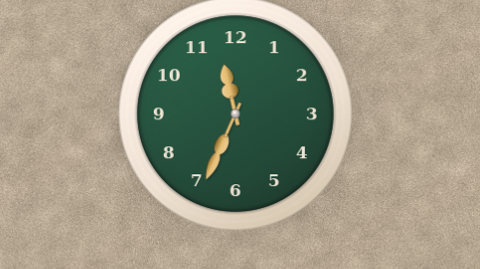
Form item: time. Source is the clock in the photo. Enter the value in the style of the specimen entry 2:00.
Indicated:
11:34
